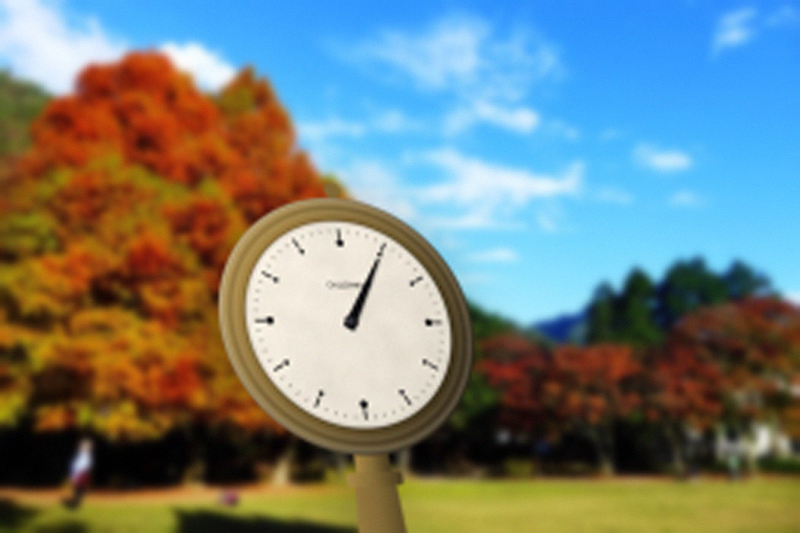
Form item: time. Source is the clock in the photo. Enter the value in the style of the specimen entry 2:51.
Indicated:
1:05
